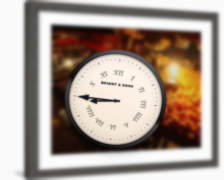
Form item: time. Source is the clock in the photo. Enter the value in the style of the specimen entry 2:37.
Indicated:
8:45
